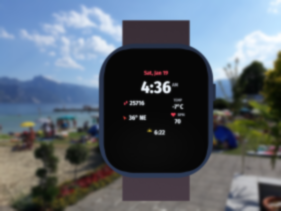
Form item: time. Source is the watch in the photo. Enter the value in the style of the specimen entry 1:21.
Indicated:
4:36
